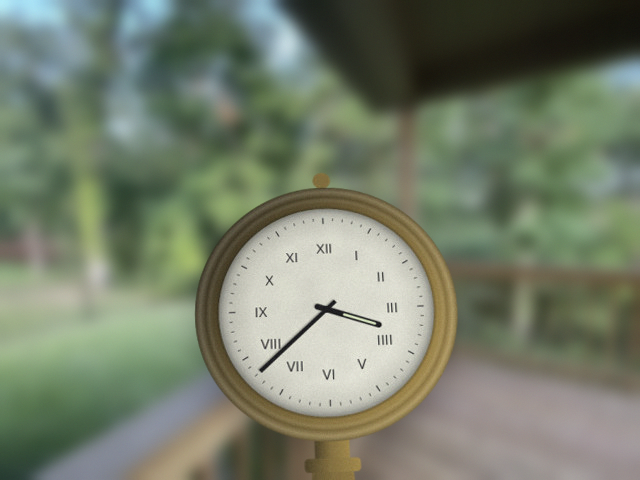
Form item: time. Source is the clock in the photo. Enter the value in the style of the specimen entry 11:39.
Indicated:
3:38
